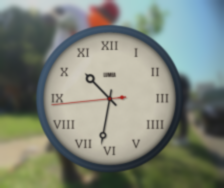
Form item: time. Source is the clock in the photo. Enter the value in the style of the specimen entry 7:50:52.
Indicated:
10:31:44
